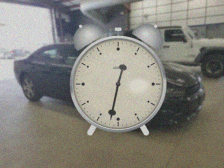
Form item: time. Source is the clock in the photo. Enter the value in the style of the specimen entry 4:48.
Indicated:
12:32
